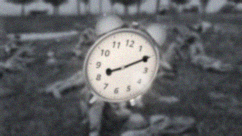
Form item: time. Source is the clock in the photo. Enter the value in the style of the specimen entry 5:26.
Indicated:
8:10
